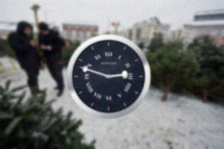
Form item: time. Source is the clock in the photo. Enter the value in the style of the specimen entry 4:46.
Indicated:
2:48
